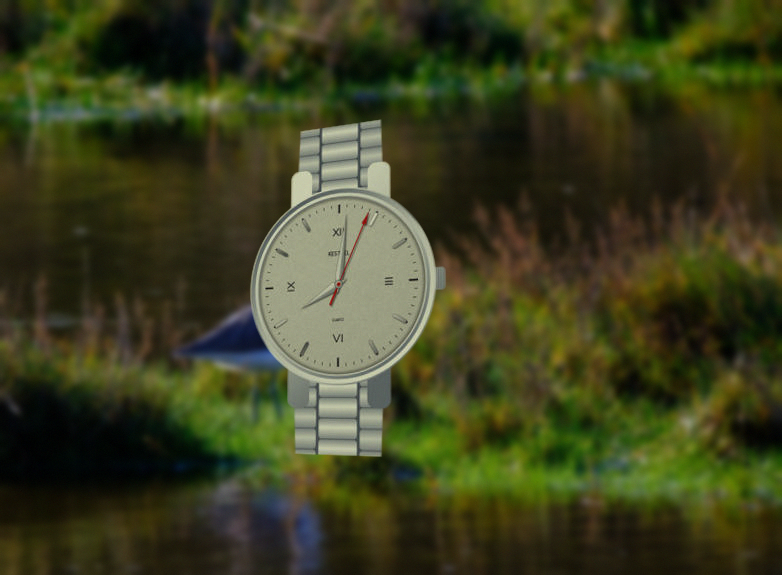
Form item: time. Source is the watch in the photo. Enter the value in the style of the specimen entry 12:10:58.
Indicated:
8:01:04
